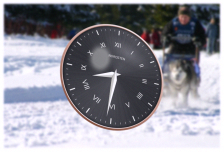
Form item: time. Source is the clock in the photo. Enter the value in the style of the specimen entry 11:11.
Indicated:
8:31
